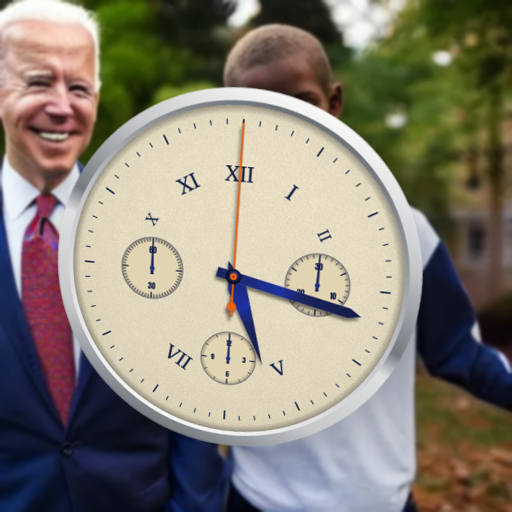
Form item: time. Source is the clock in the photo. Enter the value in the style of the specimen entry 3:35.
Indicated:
5:17
